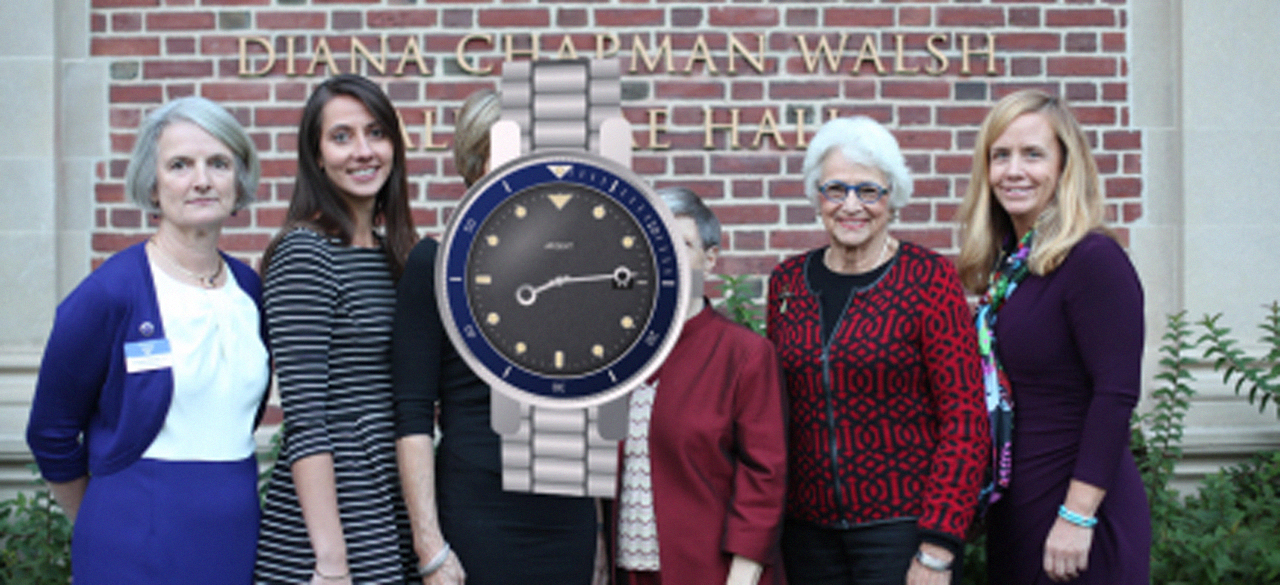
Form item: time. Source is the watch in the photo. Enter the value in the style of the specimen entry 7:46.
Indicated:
8:14
